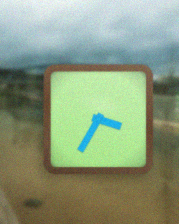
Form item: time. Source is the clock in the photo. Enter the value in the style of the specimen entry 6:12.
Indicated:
3:35
